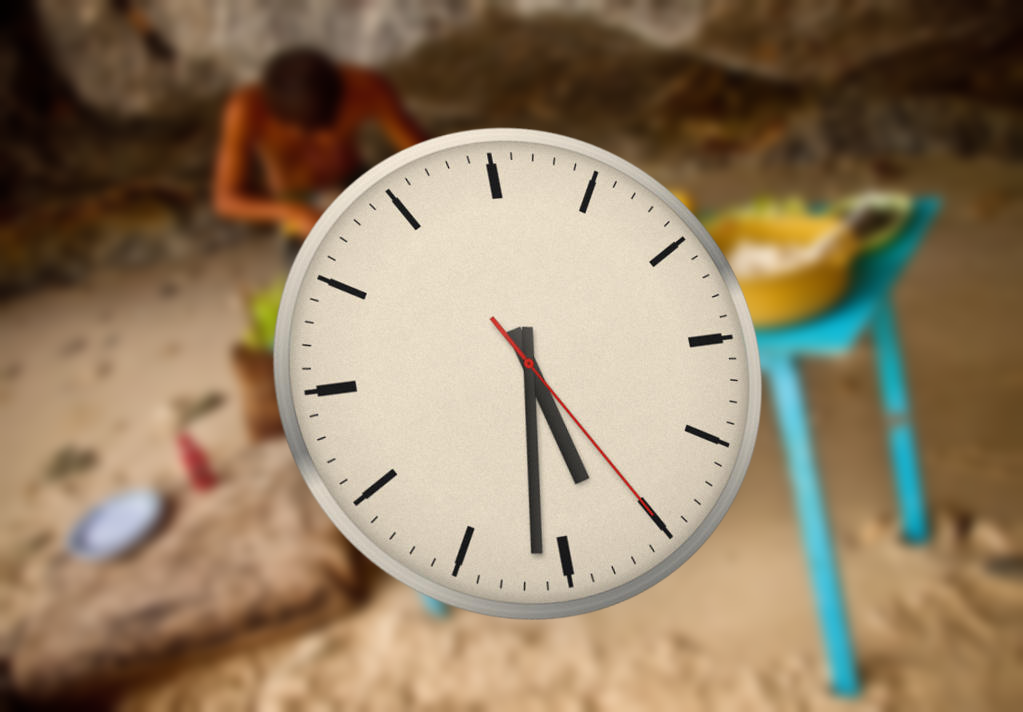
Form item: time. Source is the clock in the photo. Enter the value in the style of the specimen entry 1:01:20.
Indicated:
5:31:25
